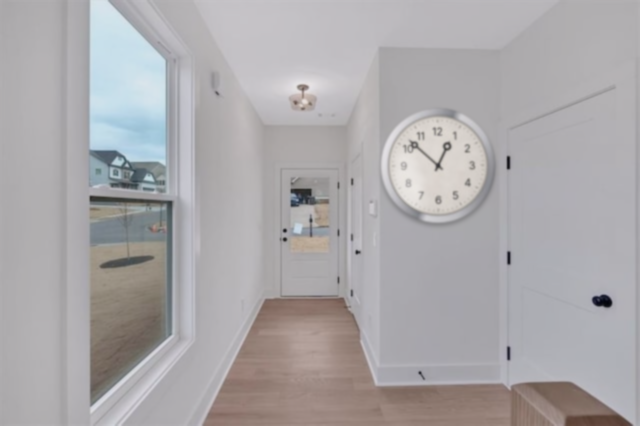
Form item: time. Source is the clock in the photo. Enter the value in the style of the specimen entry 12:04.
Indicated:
12:52
